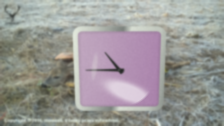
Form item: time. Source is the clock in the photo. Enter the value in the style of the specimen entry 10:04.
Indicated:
10:45
